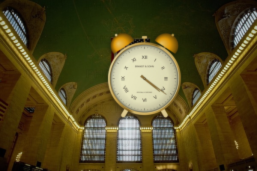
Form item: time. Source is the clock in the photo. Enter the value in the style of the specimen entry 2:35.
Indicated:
4:21
